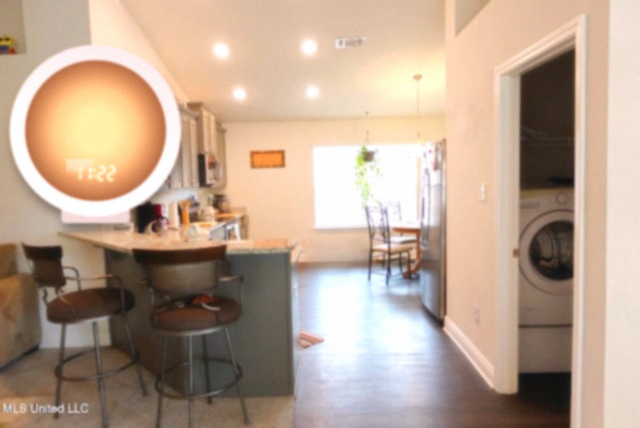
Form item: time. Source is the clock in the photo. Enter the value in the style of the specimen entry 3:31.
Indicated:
11:22
